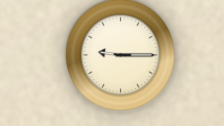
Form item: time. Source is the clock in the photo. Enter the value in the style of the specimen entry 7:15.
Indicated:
9:15
